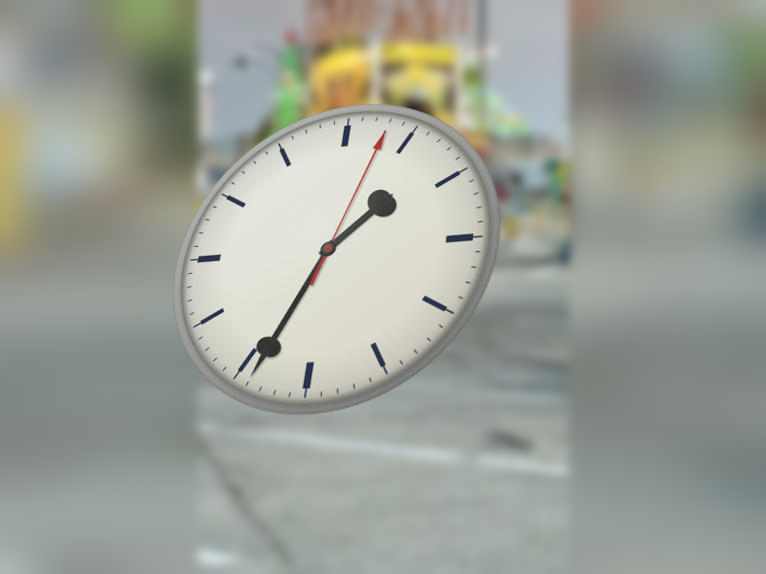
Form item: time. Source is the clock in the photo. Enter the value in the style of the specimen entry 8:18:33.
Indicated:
1:34:03
